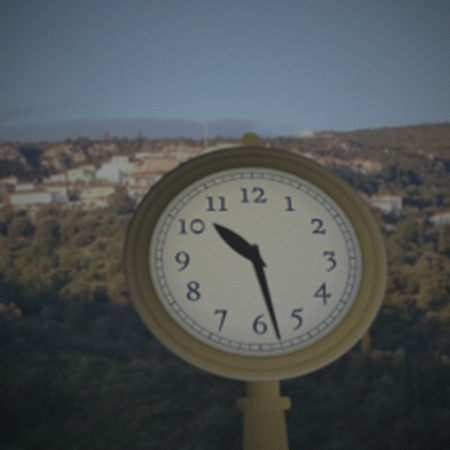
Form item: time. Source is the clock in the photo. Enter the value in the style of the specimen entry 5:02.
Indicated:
10:28
